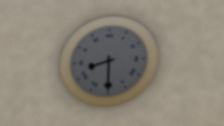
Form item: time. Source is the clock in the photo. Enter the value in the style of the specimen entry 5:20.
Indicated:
8:30
